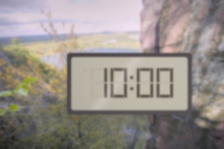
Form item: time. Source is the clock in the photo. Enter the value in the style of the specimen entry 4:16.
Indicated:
10:00
